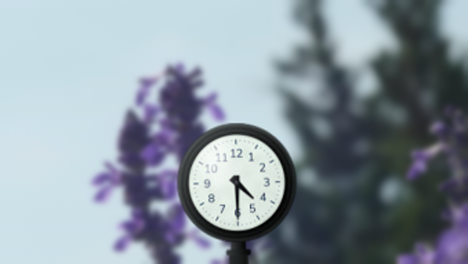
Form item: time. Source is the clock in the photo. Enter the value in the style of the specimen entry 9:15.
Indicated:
4:30
